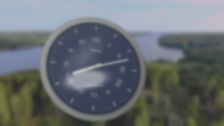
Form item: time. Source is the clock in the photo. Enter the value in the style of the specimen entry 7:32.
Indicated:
8:12
